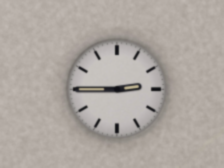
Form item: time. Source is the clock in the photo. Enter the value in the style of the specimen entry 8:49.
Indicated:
2:45
